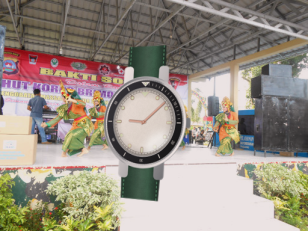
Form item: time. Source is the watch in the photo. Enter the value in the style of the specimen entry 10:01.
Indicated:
9:08
